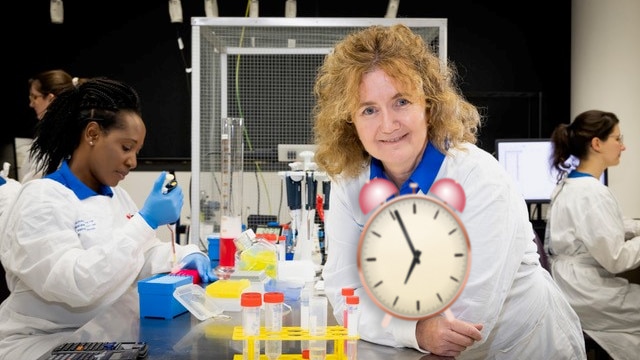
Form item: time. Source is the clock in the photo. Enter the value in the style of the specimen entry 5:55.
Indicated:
6:56
